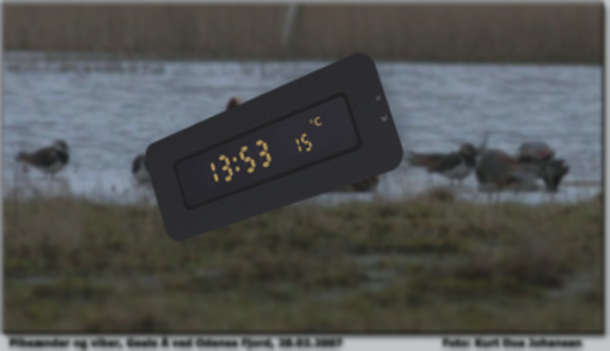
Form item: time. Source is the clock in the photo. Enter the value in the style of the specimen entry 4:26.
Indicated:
13:53
